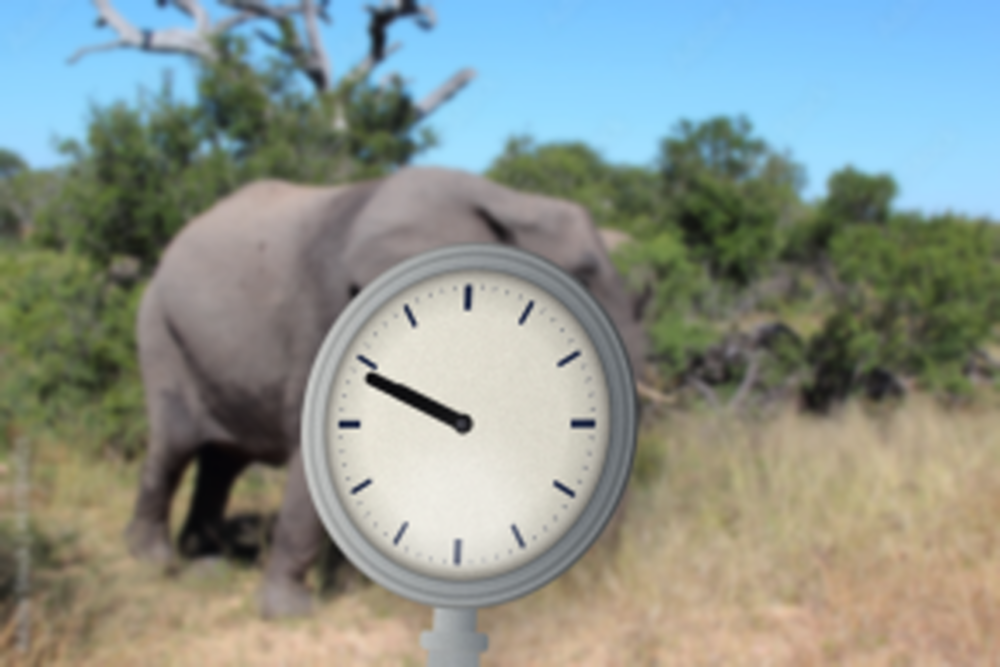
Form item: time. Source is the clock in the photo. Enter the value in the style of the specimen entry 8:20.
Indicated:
9:49
